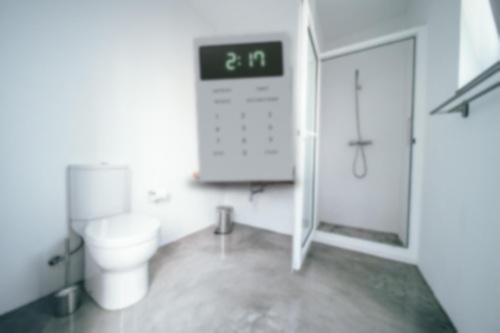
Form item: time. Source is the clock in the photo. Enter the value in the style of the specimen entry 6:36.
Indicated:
2:17
